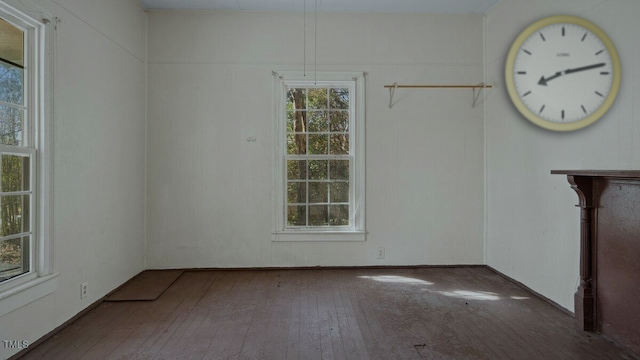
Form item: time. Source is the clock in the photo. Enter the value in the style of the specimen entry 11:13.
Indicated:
8:13
